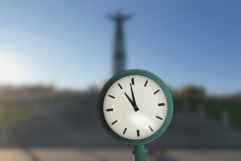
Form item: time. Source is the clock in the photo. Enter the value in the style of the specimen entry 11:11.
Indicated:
10:59
